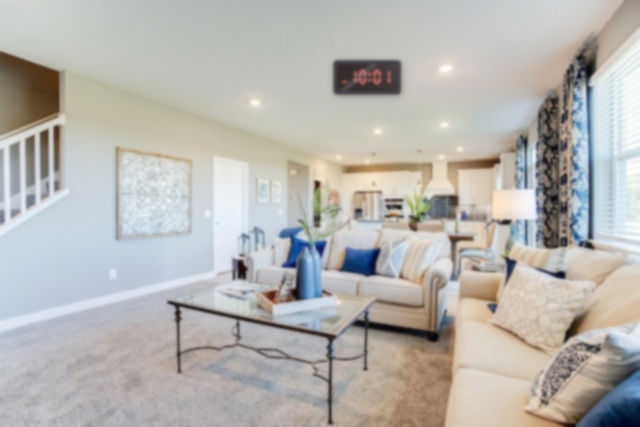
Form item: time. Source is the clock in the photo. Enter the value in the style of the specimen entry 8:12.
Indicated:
10:01
